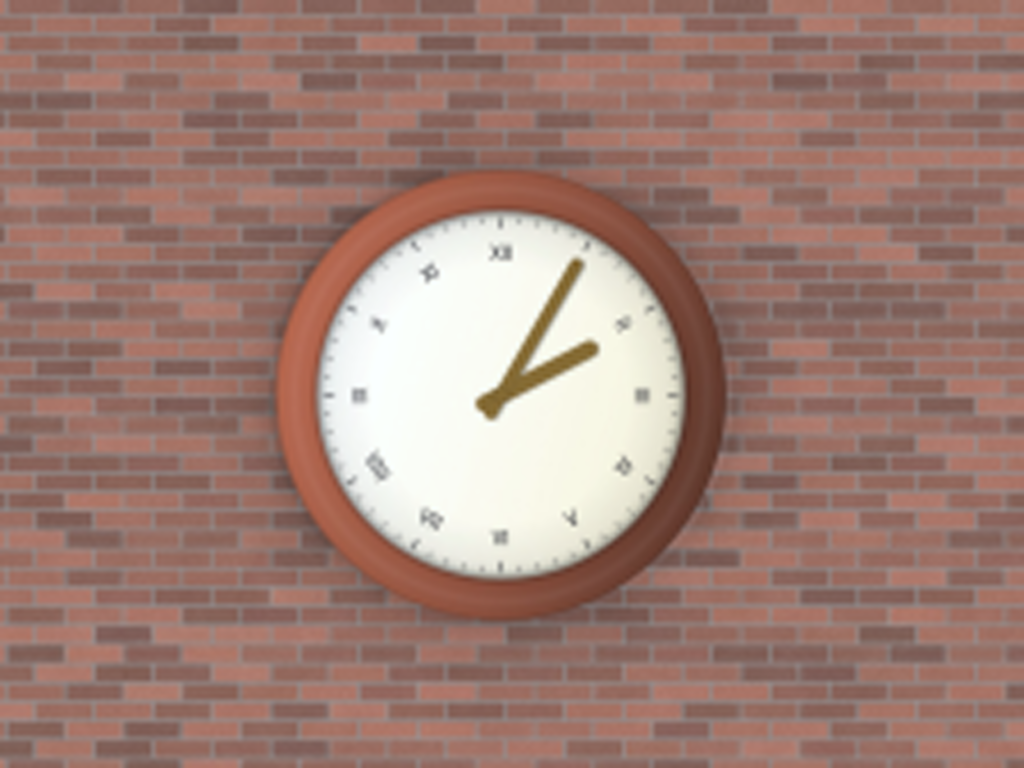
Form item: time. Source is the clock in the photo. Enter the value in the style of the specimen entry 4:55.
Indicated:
2:05
